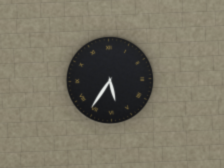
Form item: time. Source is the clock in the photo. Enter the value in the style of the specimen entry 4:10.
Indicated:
5:36
